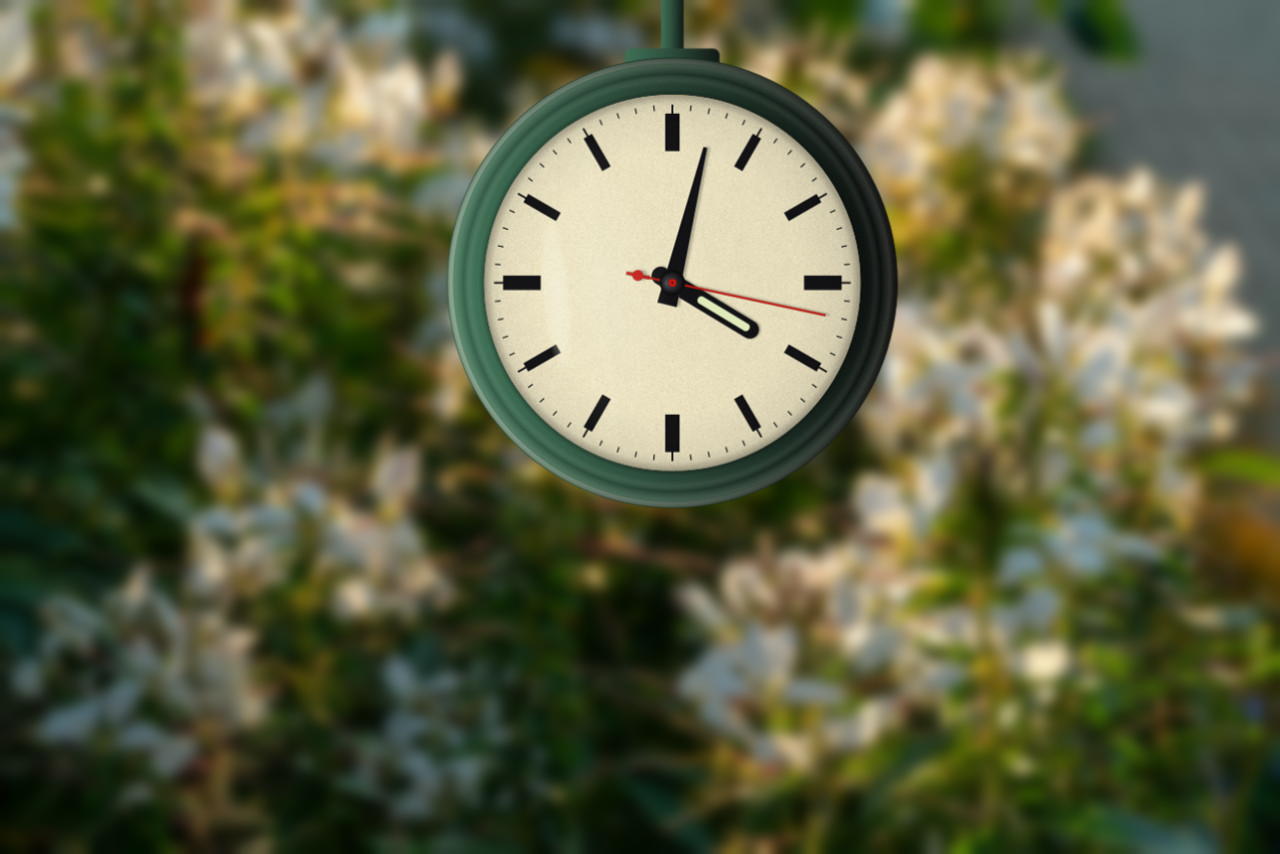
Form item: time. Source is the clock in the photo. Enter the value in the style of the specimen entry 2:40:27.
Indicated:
4:02:17
